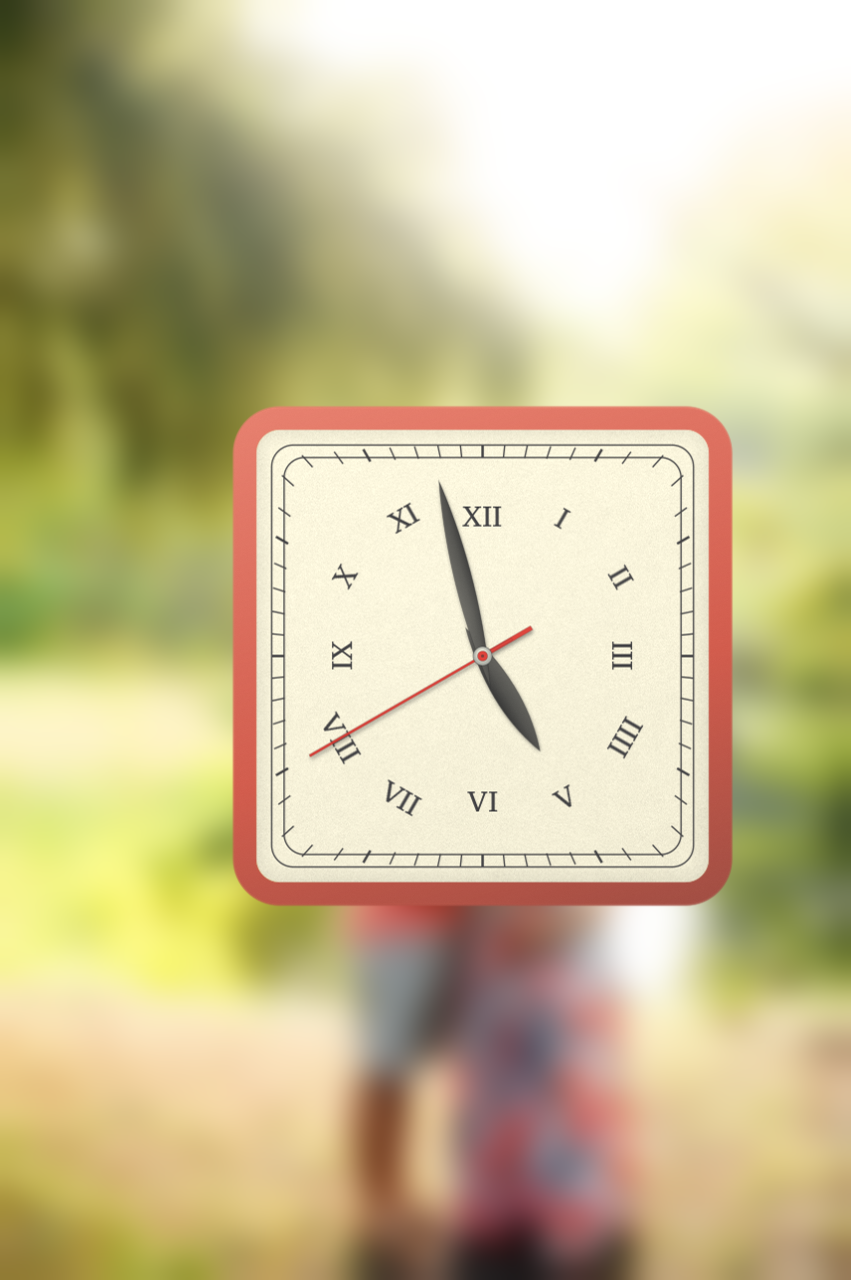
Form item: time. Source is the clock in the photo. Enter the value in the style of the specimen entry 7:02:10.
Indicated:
4:57:40
